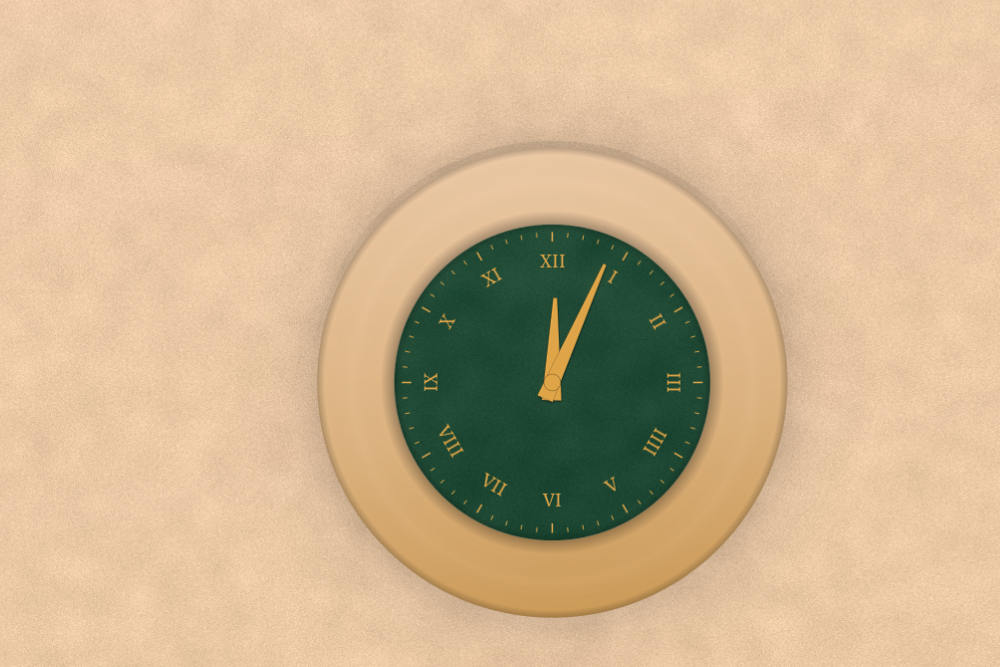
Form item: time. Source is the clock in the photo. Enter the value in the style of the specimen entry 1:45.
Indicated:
12:04
